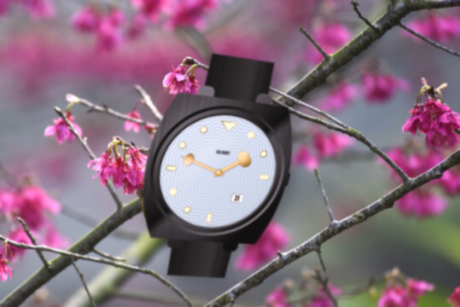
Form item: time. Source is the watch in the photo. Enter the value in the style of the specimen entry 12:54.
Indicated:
1:48
